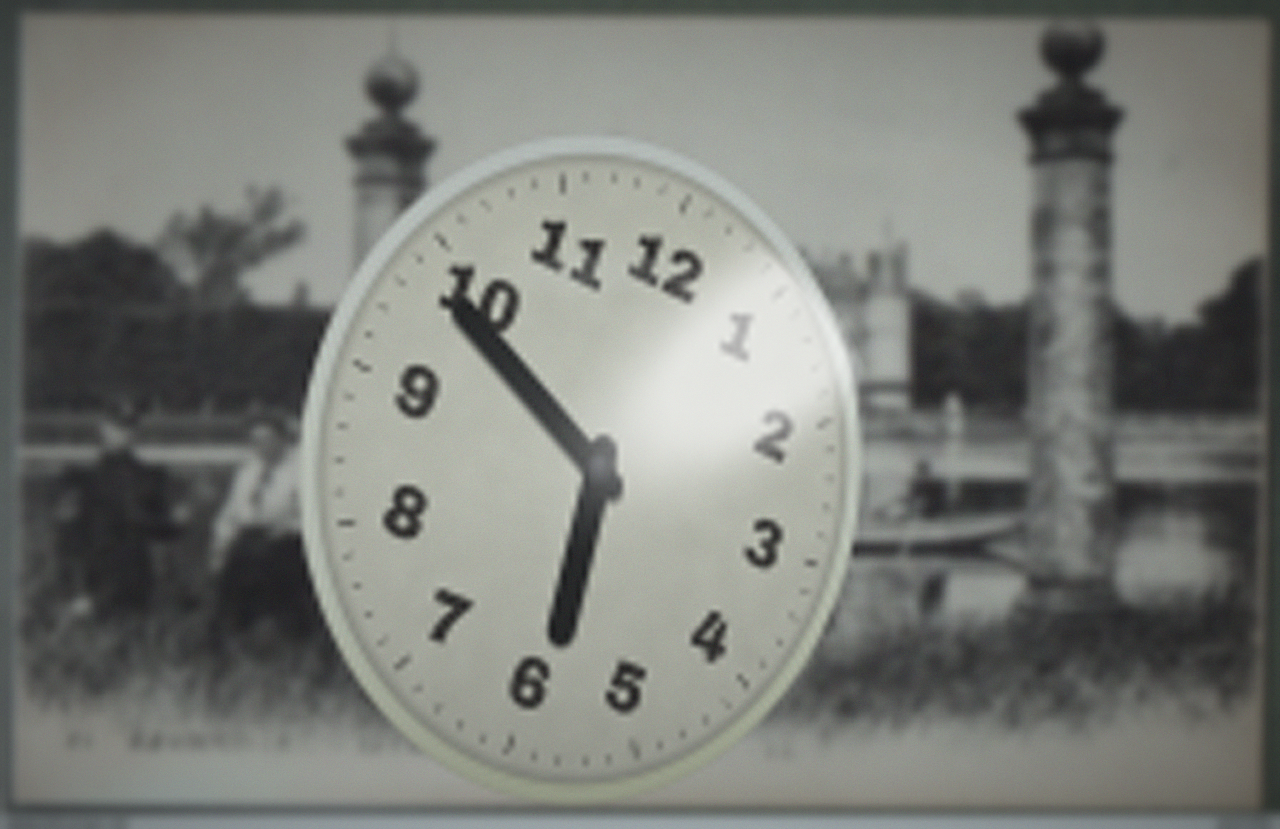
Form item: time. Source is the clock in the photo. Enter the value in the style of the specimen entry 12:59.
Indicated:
5:49
